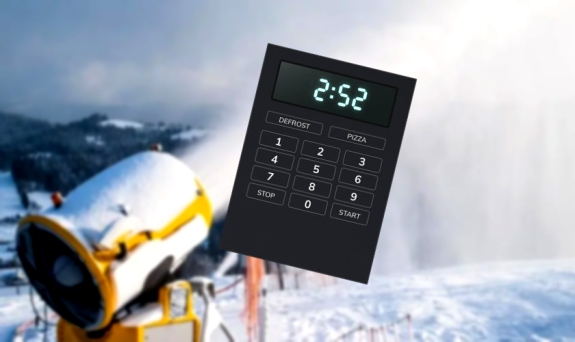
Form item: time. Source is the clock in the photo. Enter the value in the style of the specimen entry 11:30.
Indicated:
2:52
